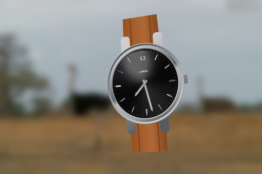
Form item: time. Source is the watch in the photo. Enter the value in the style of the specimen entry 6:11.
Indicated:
7:28
